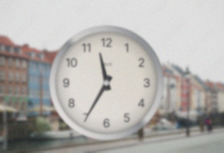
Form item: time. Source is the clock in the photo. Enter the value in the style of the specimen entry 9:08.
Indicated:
11:35
